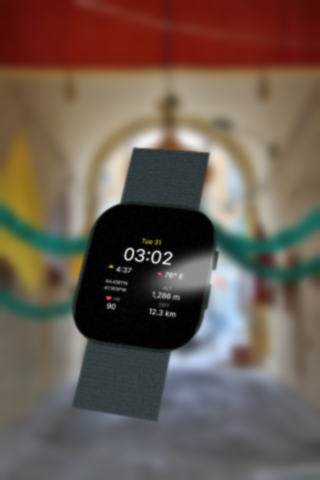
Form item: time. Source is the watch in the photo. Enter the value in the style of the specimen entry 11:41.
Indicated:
3:02
